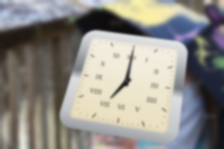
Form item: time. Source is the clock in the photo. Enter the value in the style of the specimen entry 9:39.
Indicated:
7:00
